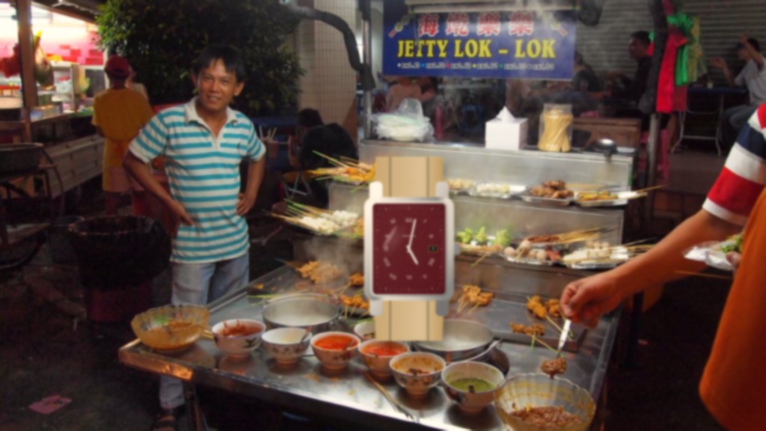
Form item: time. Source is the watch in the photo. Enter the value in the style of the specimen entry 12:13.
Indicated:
5:02
